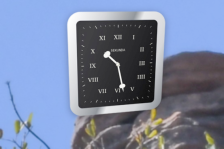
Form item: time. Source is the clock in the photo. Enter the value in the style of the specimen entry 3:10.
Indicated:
10:28
